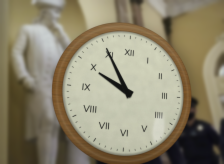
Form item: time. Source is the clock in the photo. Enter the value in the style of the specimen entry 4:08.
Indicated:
9:55
